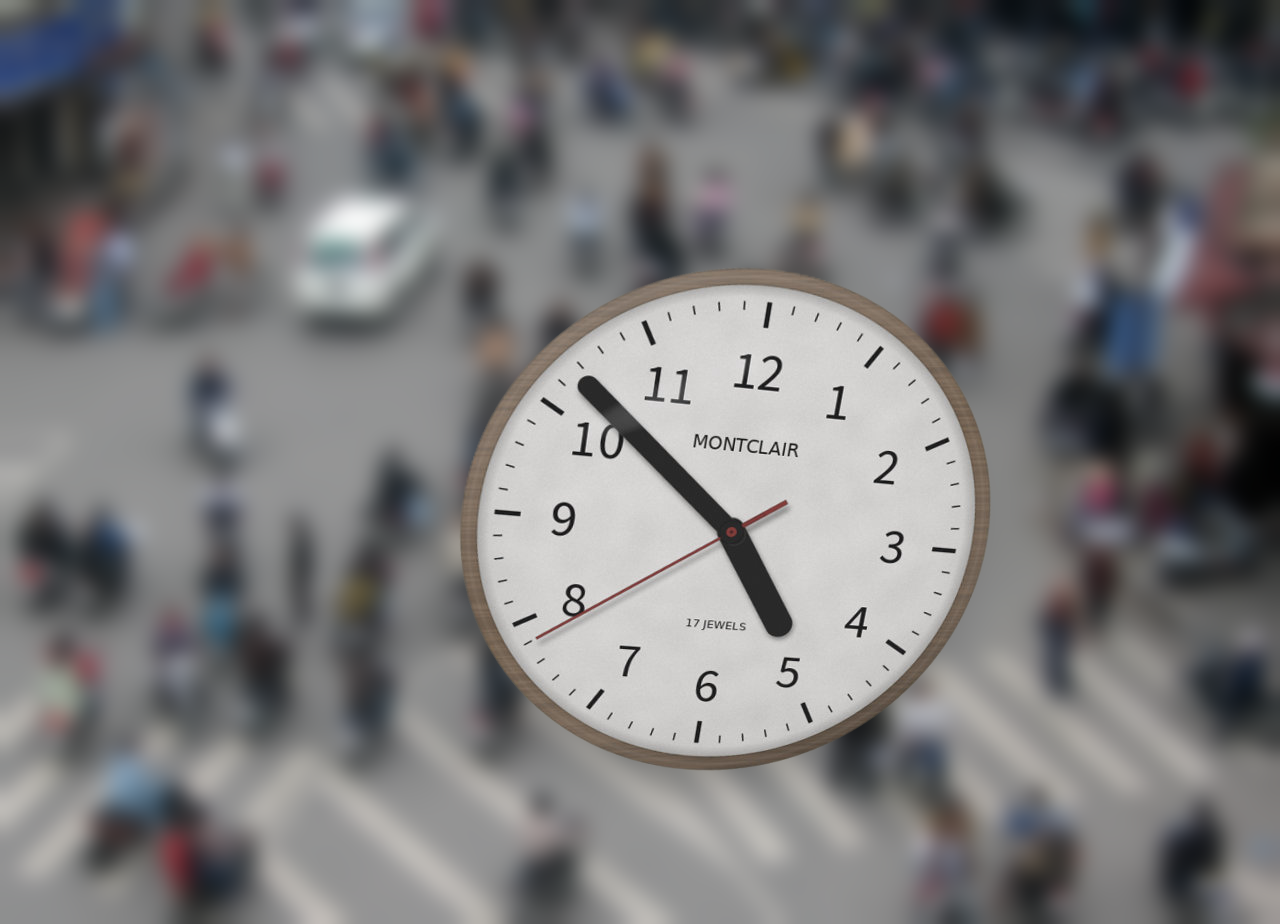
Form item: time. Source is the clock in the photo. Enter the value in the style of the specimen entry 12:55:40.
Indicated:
4:51:39
